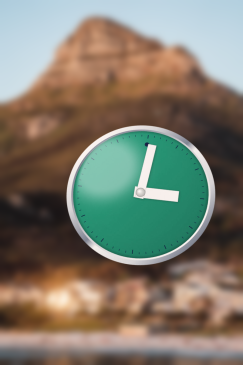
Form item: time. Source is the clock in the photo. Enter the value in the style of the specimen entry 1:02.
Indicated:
3:01
